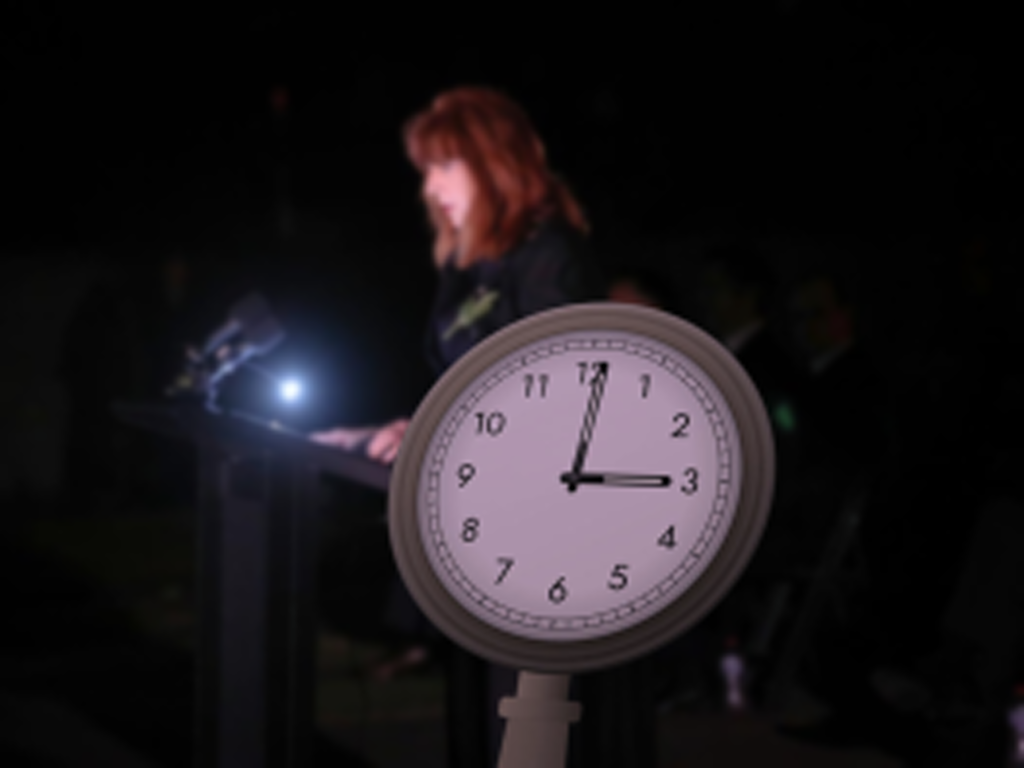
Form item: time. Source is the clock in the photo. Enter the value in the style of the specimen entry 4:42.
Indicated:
3:01
